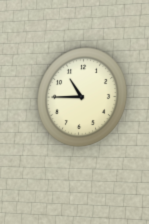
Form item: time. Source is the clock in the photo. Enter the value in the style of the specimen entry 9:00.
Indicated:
10:45
